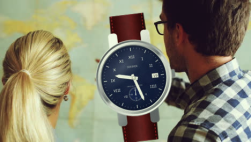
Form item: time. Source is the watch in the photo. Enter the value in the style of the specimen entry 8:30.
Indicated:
9:27
